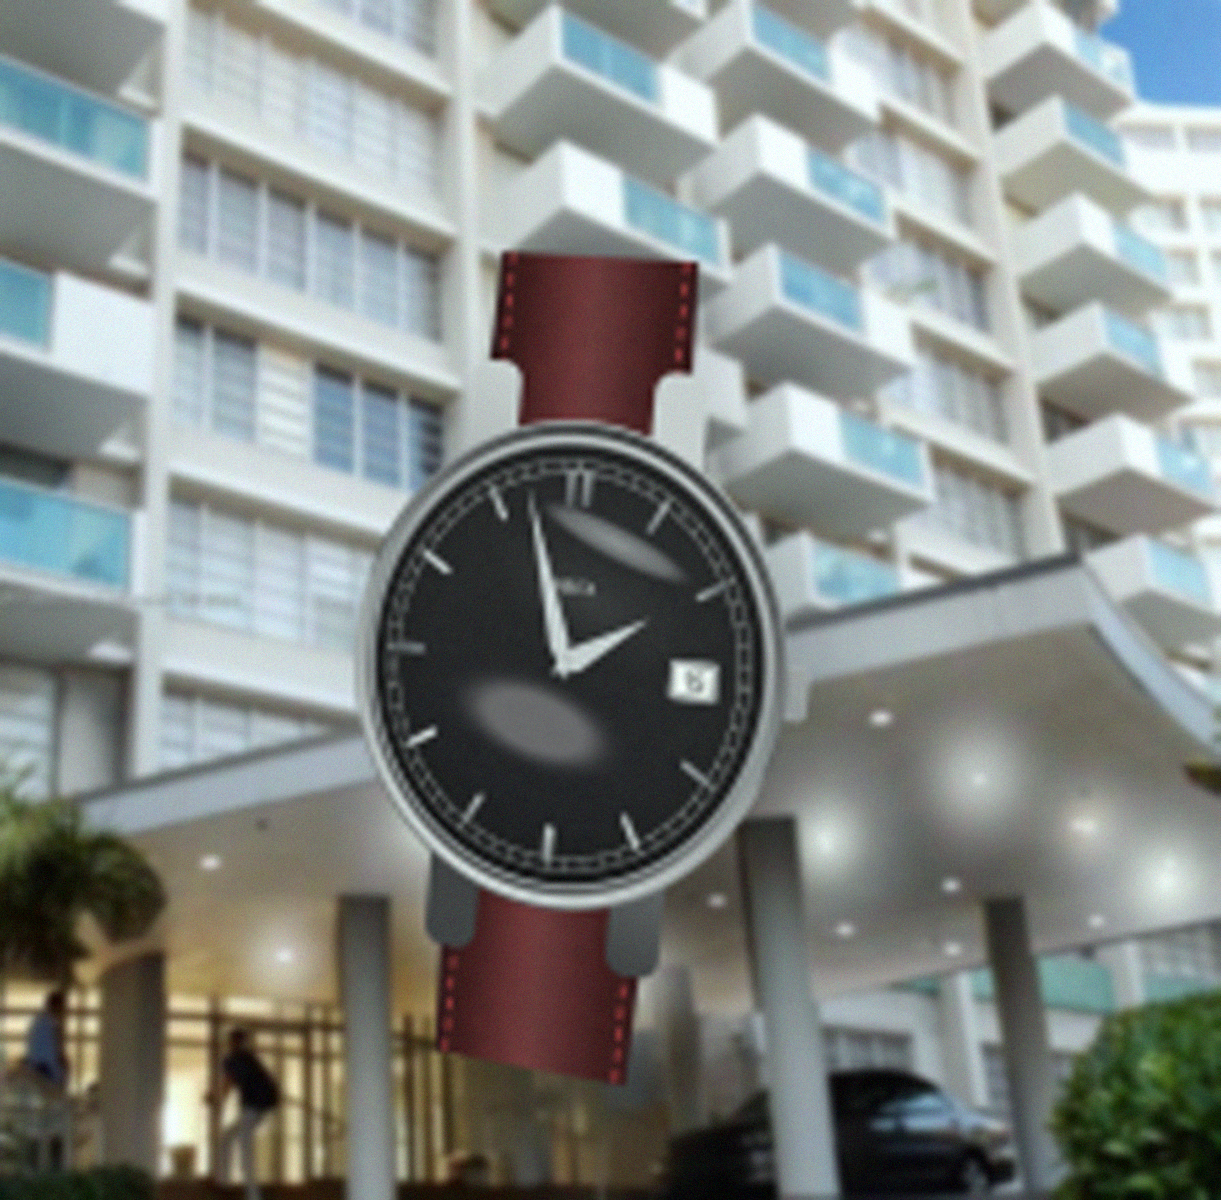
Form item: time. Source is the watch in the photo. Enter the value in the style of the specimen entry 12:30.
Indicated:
1:57
